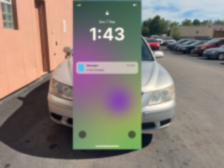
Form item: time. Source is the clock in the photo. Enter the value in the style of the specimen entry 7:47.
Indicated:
1:43
